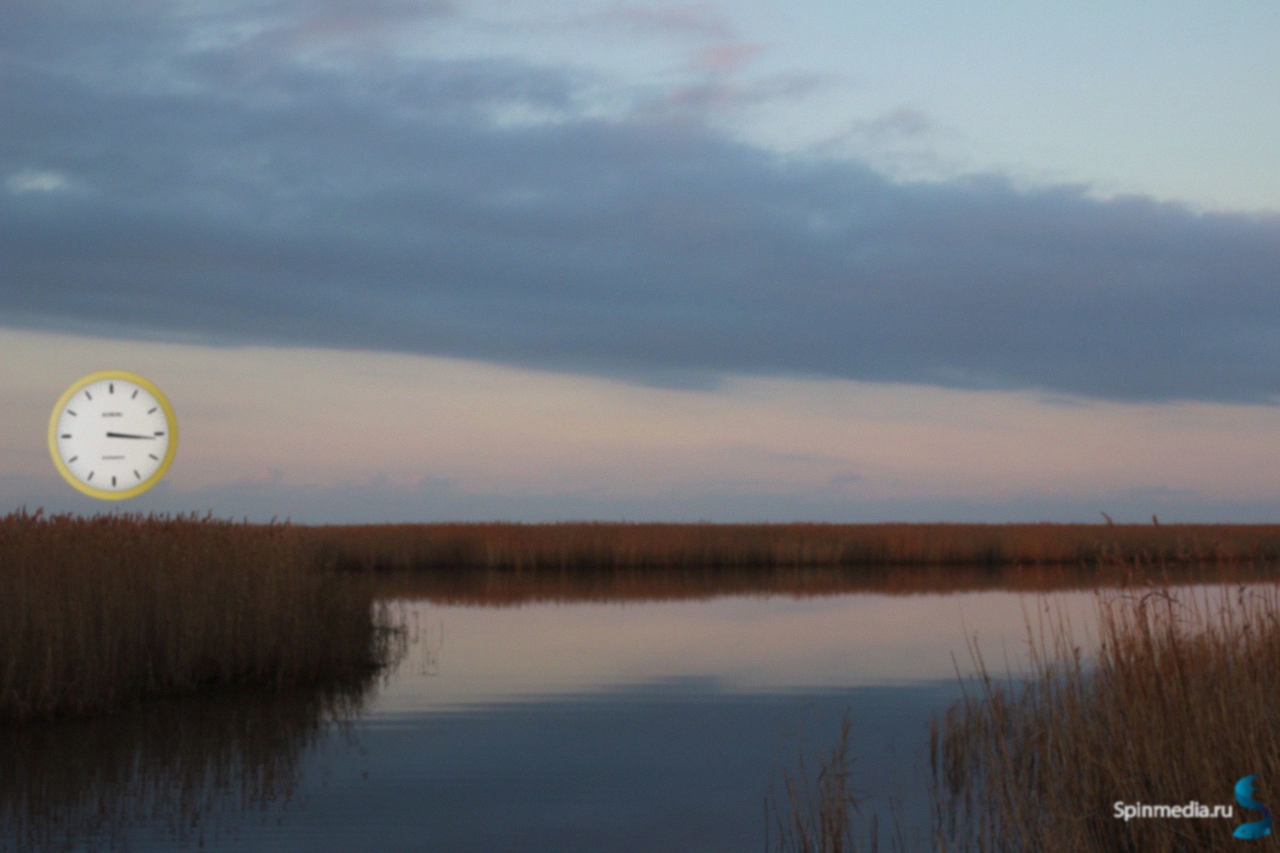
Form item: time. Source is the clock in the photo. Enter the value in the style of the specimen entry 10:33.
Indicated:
3:16
